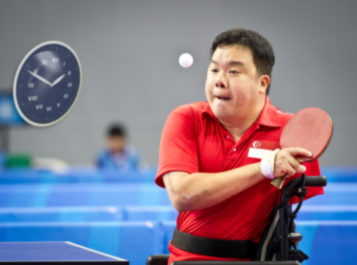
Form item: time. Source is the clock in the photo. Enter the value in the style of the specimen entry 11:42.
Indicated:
1:49
